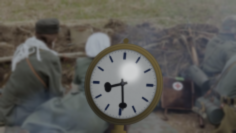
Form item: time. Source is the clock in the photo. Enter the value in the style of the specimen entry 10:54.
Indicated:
8:29
